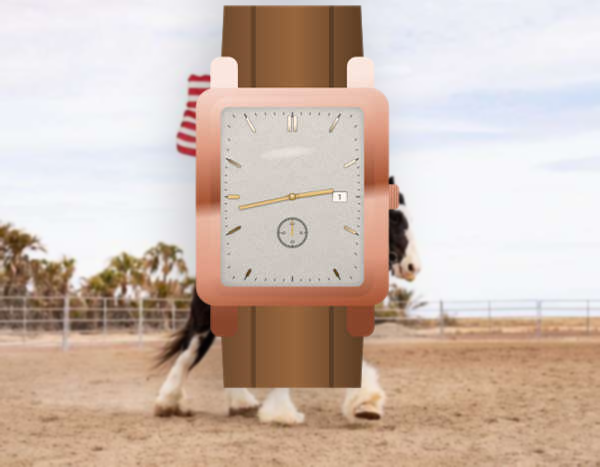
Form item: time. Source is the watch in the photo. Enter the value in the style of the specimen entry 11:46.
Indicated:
2:43
